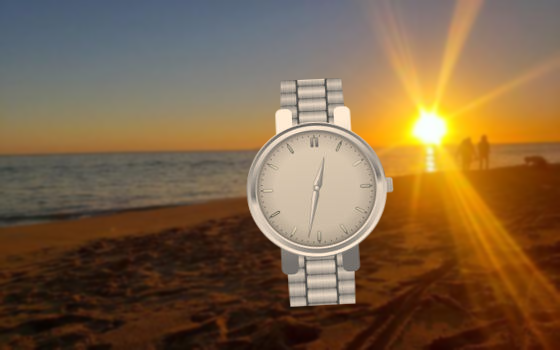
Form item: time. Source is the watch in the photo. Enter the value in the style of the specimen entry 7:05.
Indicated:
12:32
